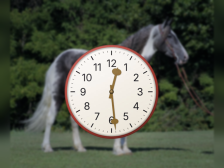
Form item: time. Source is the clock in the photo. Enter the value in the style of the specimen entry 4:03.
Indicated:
12:29
